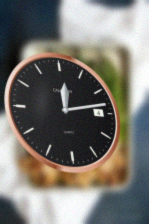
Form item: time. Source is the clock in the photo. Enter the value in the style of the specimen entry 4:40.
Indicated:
12:13
